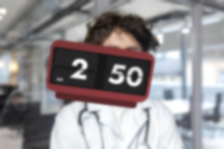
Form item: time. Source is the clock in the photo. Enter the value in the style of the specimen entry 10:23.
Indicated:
2:50
